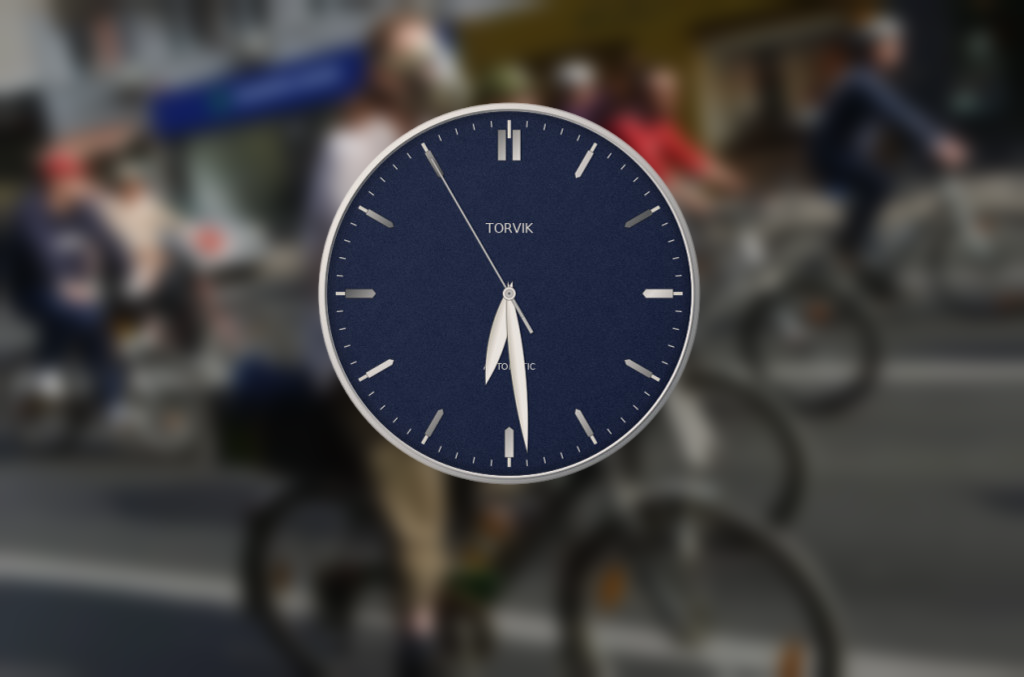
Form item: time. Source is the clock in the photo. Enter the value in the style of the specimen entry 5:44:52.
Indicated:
6:28:55
